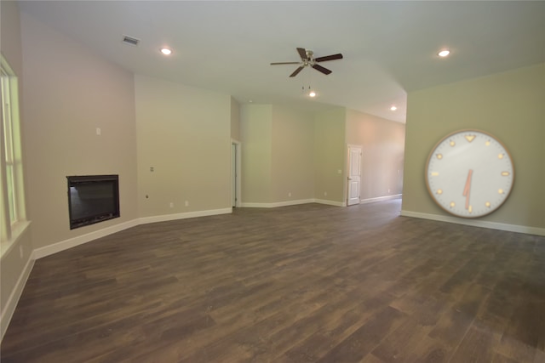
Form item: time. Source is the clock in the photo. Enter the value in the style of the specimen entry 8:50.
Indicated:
6:31
